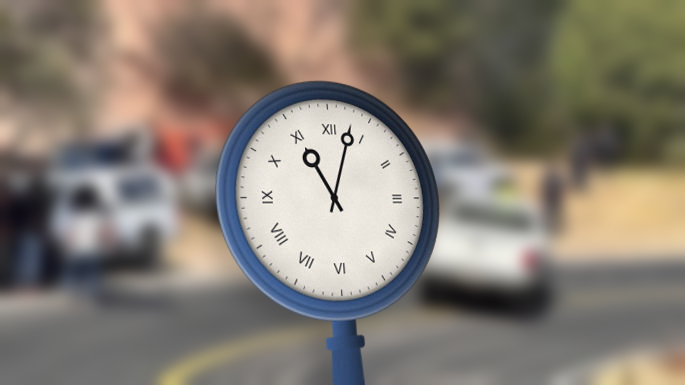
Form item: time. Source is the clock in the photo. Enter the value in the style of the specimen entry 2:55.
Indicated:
11:03
